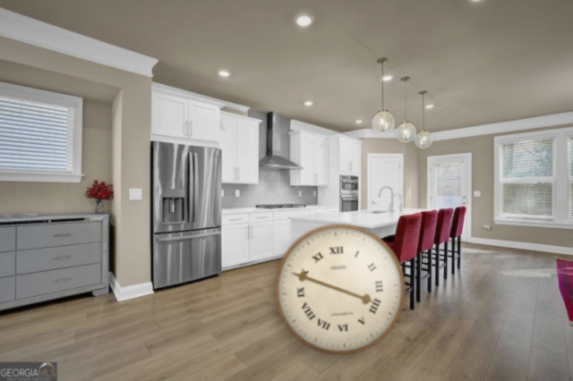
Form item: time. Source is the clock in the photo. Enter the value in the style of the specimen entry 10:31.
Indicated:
3:49
